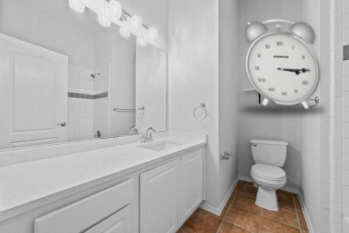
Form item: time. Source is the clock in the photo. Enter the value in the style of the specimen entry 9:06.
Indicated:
3:15
